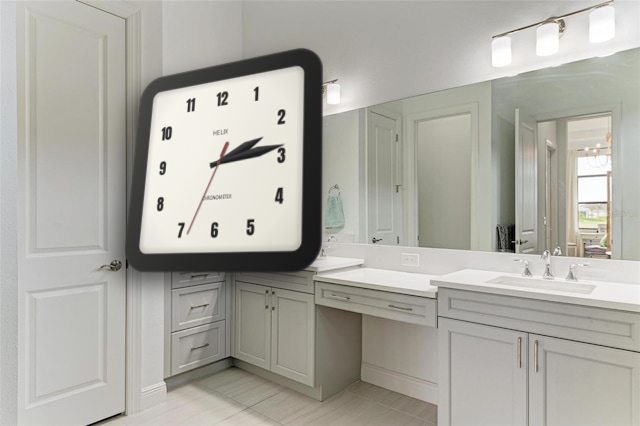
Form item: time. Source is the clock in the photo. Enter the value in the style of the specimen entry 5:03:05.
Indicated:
2:13:34
